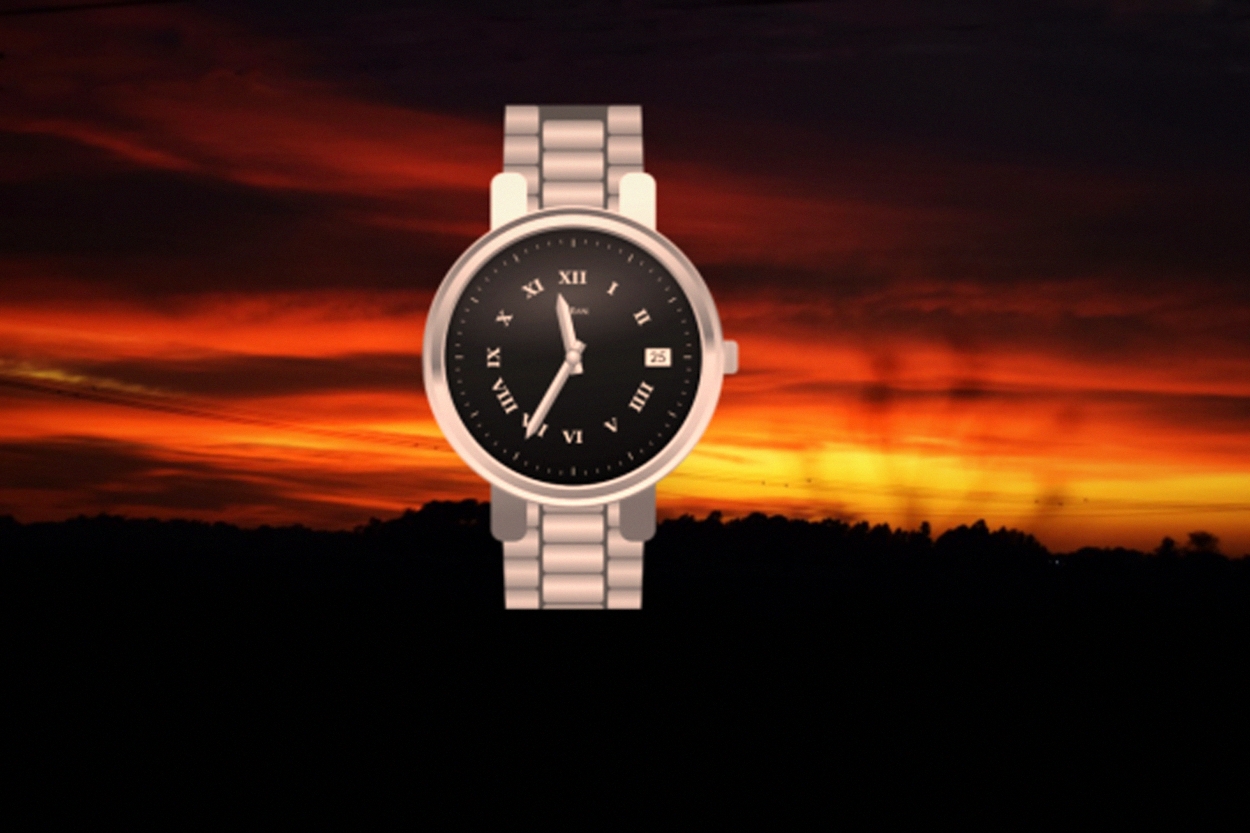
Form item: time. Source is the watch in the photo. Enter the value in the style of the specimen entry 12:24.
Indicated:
11:35
